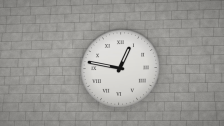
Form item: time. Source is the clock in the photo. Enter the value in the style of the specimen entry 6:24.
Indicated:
12:47
